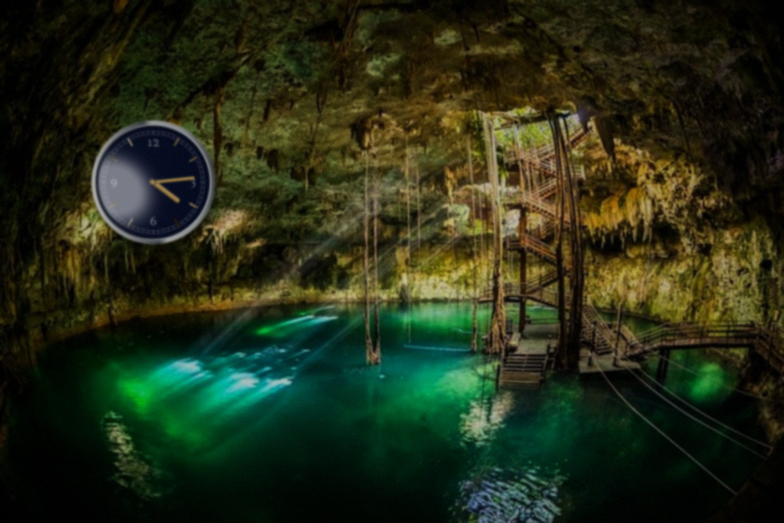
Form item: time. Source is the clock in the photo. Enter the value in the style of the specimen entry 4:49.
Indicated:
4:14
